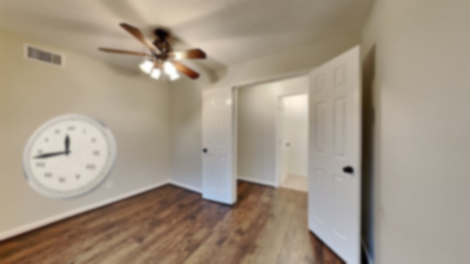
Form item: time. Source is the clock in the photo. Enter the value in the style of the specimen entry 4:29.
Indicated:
11:43
